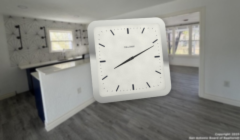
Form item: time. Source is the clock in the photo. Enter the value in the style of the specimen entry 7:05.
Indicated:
8:11
